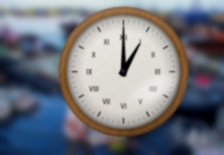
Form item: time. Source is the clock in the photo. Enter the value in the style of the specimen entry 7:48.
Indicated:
1:00
